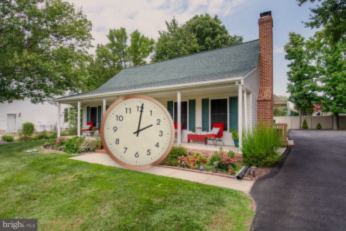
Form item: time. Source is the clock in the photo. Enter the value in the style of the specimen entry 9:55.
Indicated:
2:01
